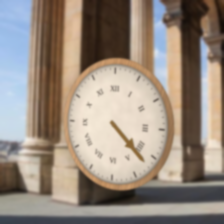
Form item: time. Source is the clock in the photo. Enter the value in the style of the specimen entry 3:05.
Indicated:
4:22
